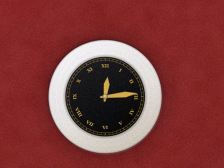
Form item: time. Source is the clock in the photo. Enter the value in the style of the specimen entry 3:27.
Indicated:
12:14
